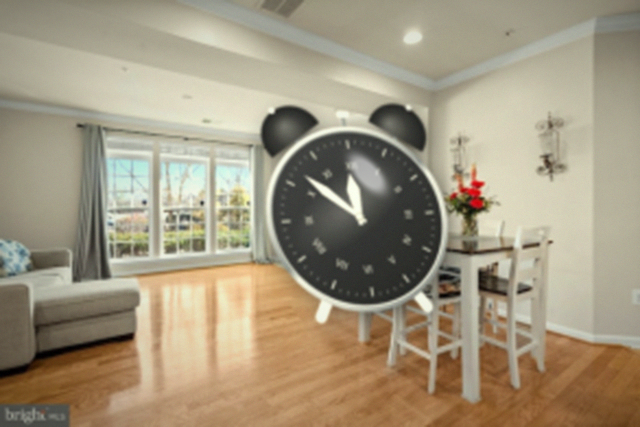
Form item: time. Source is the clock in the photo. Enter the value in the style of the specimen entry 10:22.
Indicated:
11:52
